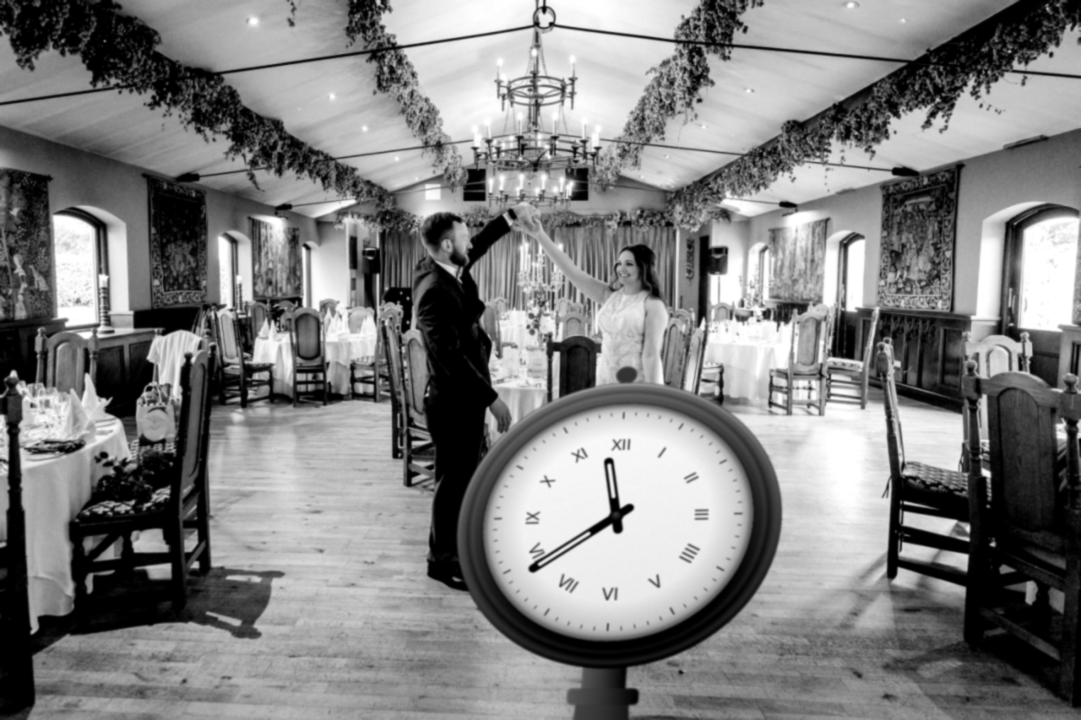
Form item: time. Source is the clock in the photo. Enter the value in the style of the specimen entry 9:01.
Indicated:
11:39
